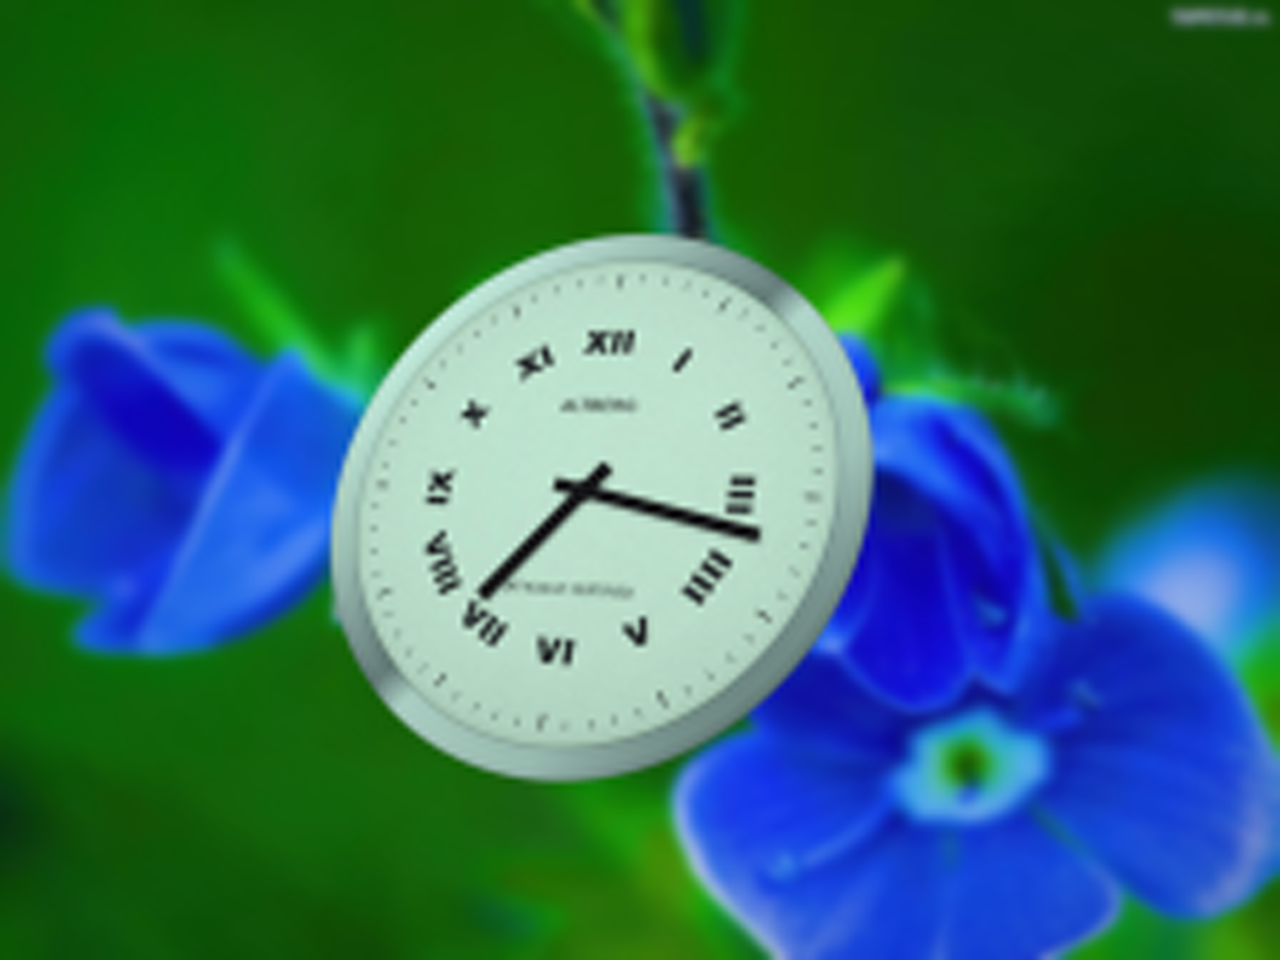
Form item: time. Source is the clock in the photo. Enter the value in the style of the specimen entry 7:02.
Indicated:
7:17
